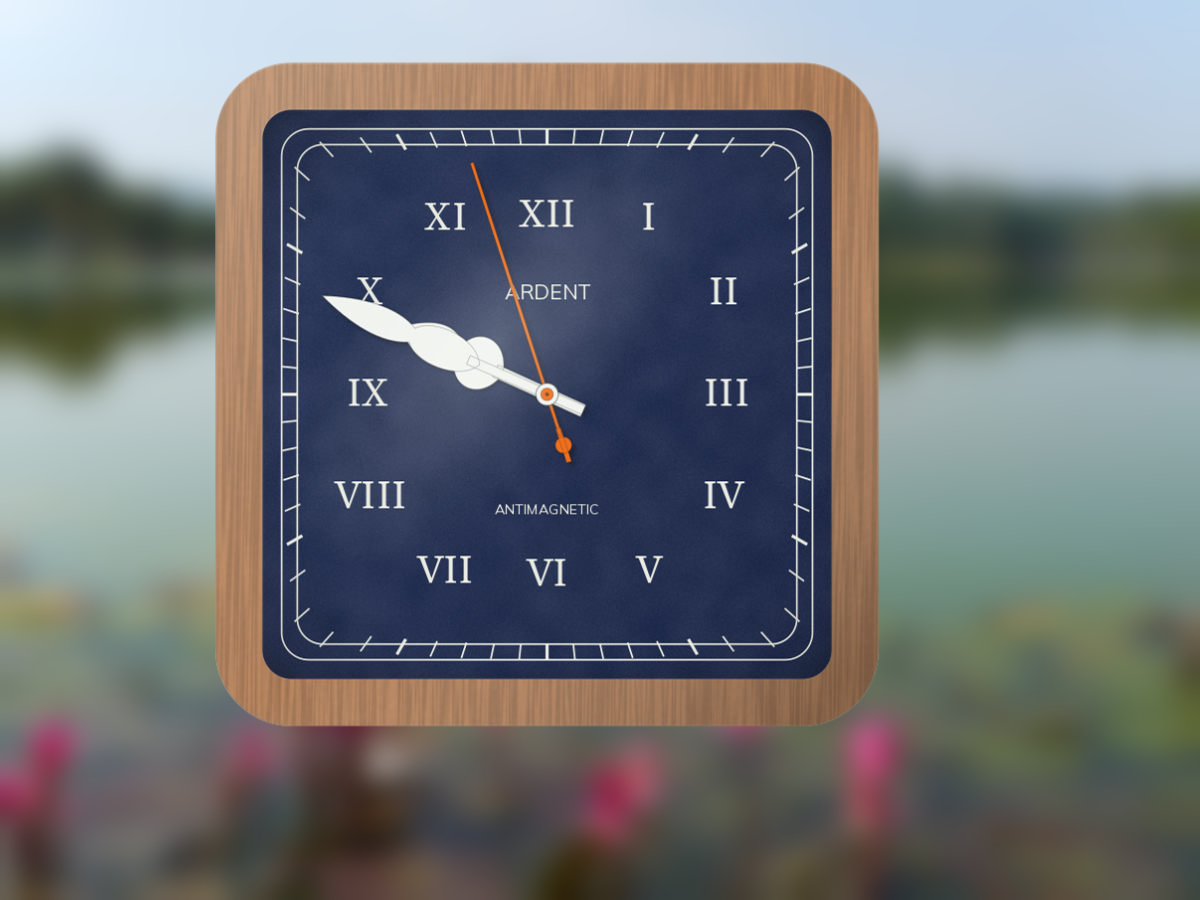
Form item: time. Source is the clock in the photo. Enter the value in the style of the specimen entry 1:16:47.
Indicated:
9:48:57
